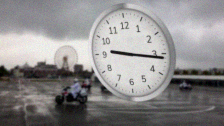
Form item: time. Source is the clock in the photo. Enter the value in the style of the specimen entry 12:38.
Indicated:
9:16
